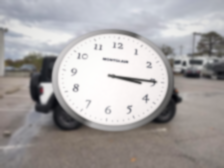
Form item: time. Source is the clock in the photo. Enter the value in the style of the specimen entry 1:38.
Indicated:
3:15
